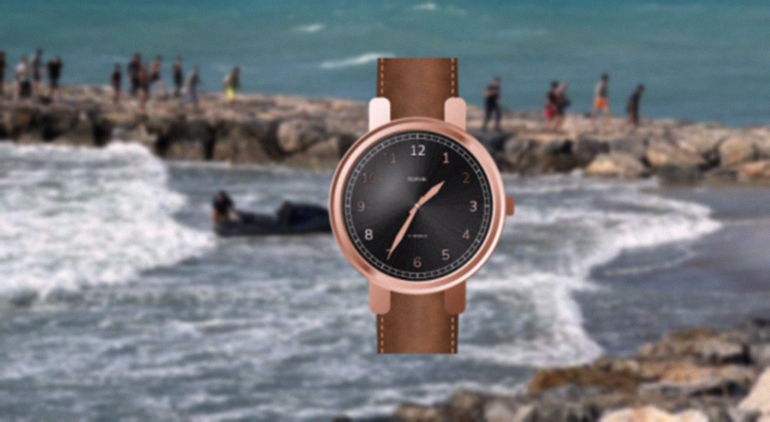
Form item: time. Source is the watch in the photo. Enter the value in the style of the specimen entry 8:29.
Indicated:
1:35
